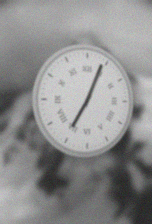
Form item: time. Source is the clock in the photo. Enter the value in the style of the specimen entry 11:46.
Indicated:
7:04
